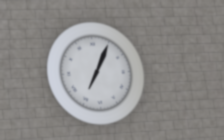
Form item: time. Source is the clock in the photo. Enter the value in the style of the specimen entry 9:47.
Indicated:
7:05
